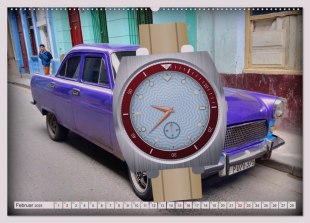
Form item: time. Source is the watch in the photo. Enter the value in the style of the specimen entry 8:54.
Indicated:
9:38
